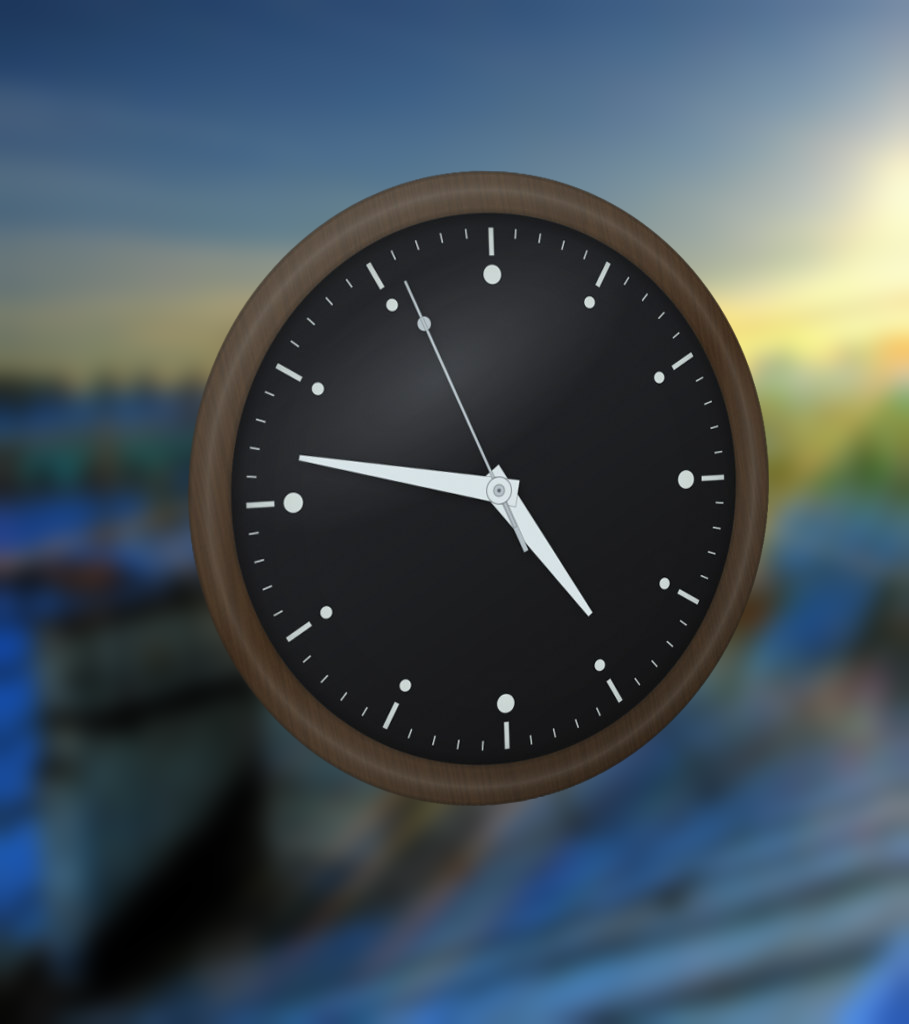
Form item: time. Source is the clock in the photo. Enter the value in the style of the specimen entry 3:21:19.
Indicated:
4:46:56
